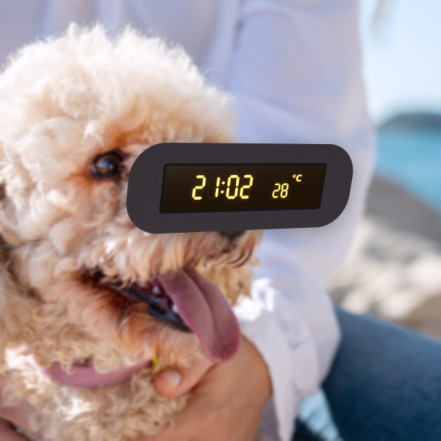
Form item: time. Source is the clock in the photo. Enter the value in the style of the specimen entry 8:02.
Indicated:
21:02
